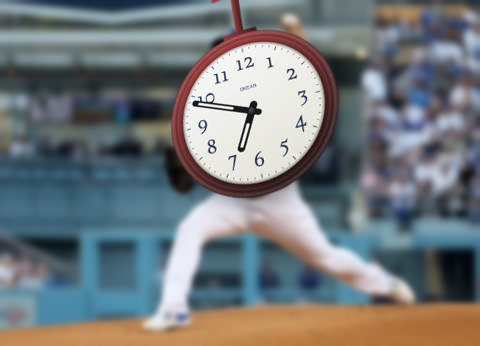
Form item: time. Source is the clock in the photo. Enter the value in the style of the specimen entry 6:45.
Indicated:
6:49
